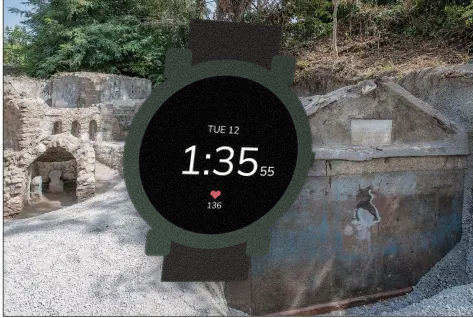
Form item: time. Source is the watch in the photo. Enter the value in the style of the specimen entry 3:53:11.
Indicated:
1:35:55
